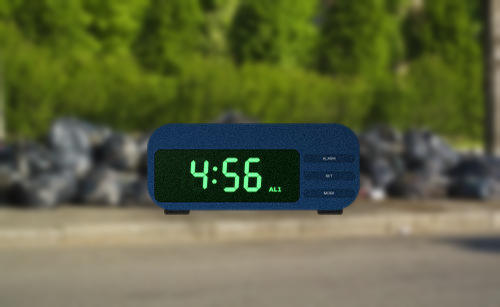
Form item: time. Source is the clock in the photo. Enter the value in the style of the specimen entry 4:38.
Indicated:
4:56
